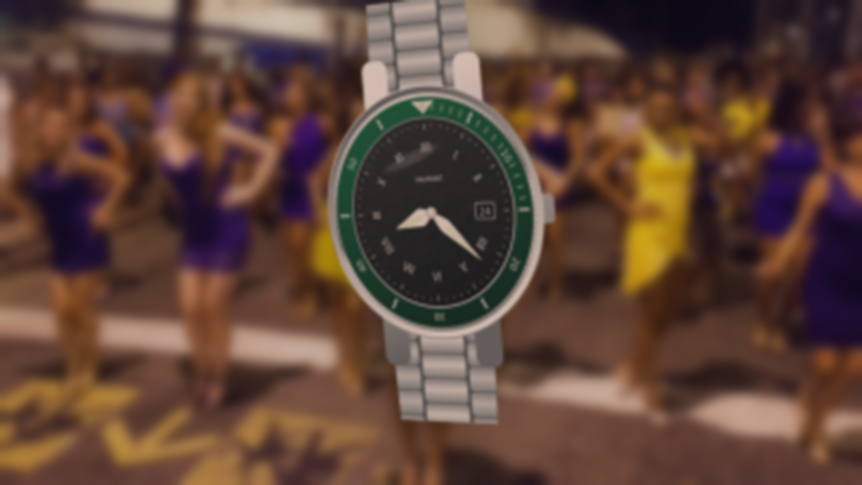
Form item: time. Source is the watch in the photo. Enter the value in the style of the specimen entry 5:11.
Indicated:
8:22
